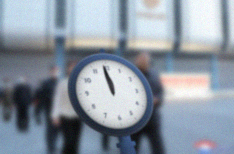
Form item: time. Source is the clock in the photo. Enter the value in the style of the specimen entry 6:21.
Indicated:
11:59
